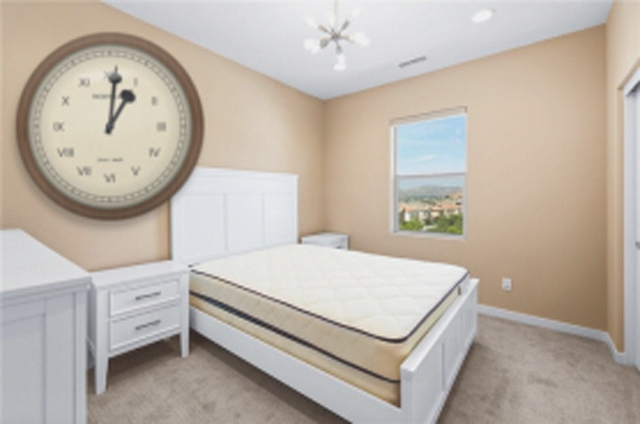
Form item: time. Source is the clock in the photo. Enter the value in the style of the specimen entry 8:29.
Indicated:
1:01
